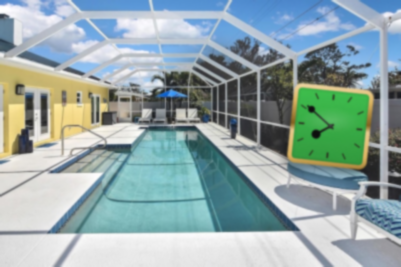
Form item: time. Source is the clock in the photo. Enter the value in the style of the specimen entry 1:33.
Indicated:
7:51
